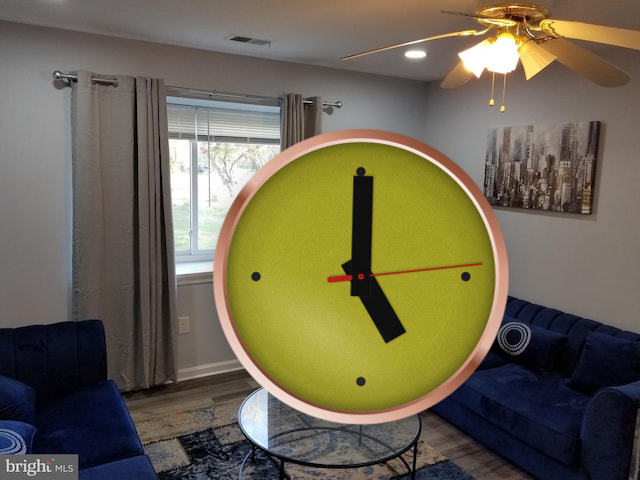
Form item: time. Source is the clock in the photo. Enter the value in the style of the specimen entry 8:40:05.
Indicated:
5:00:14
